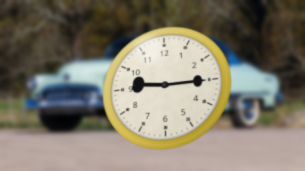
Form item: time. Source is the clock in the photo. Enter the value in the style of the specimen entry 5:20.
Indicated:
9:15
